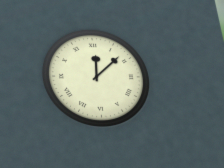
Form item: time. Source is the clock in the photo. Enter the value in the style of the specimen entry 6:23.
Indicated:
12:08
